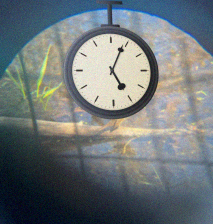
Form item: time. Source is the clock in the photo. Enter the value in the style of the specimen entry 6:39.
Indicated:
5:04
